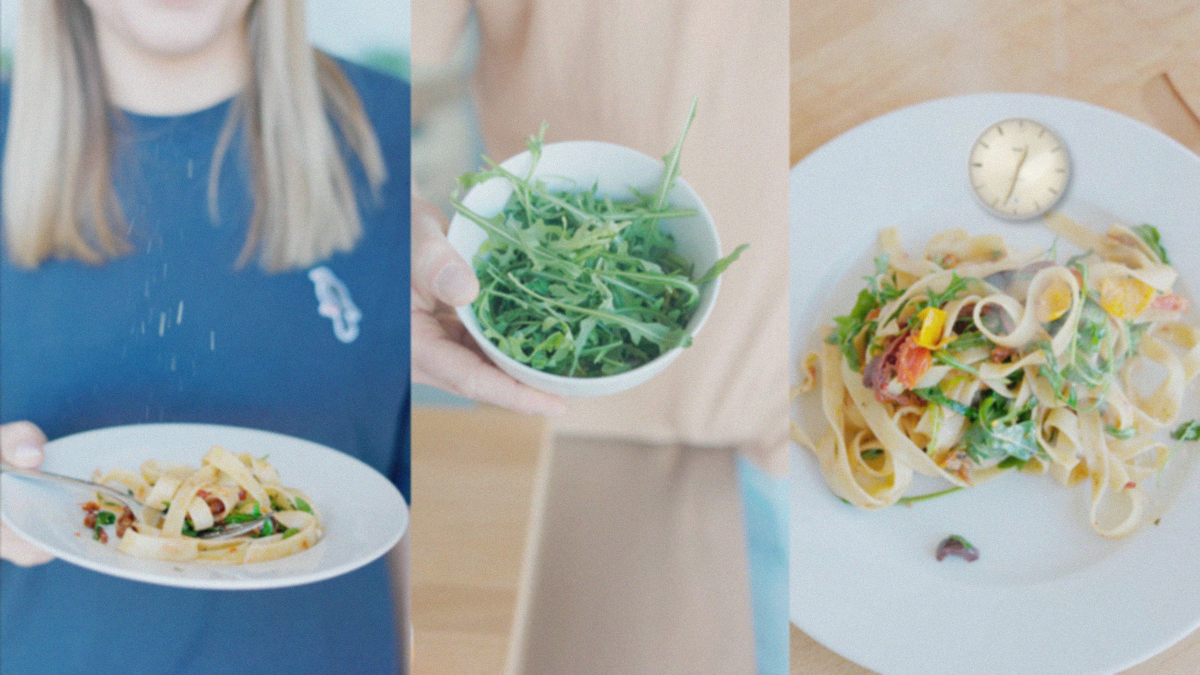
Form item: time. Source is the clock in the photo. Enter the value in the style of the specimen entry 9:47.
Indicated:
12:33
